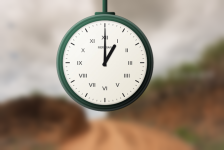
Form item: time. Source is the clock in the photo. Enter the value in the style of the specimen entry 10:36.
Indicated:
1:00
